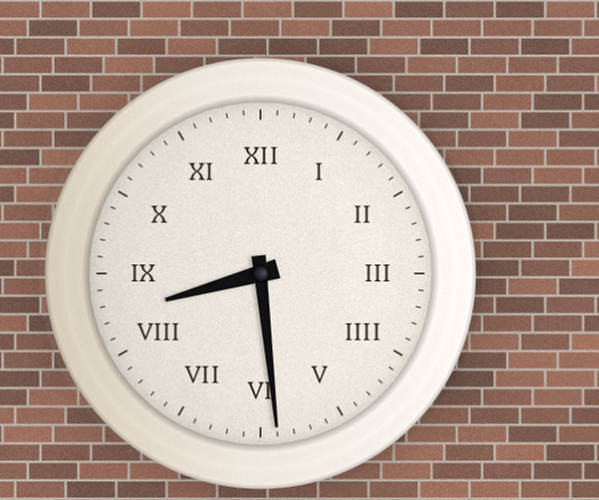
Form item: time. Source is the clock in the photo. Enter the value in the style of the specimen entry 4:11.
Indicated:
8:29
